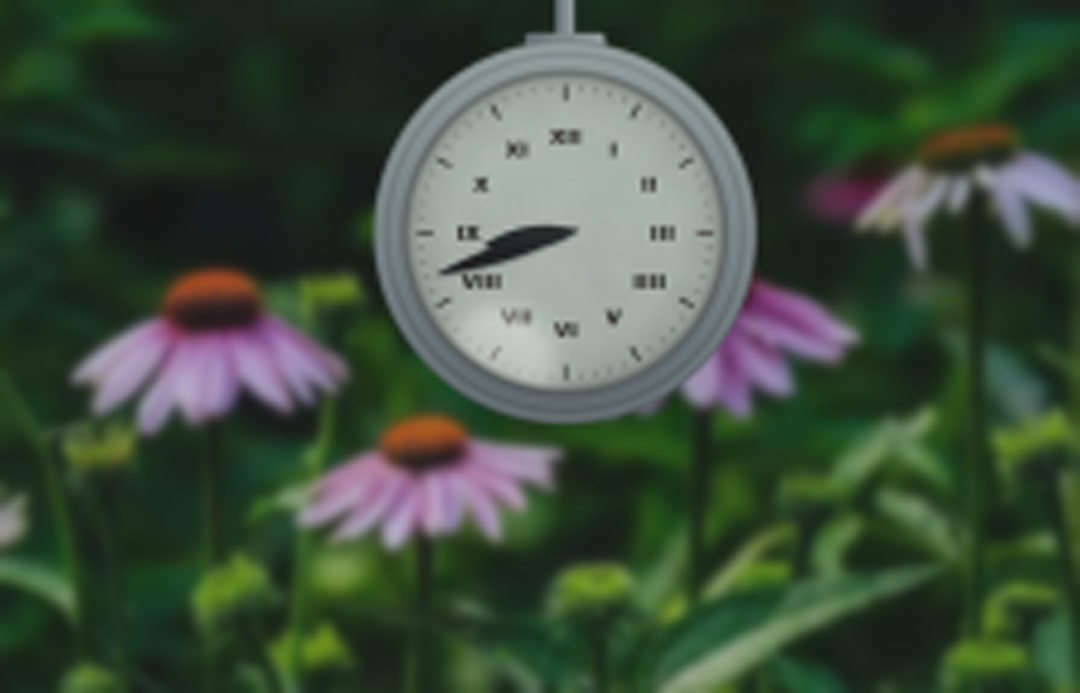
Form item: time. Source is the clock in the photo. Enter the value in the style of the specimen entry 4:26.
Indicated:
8:42
